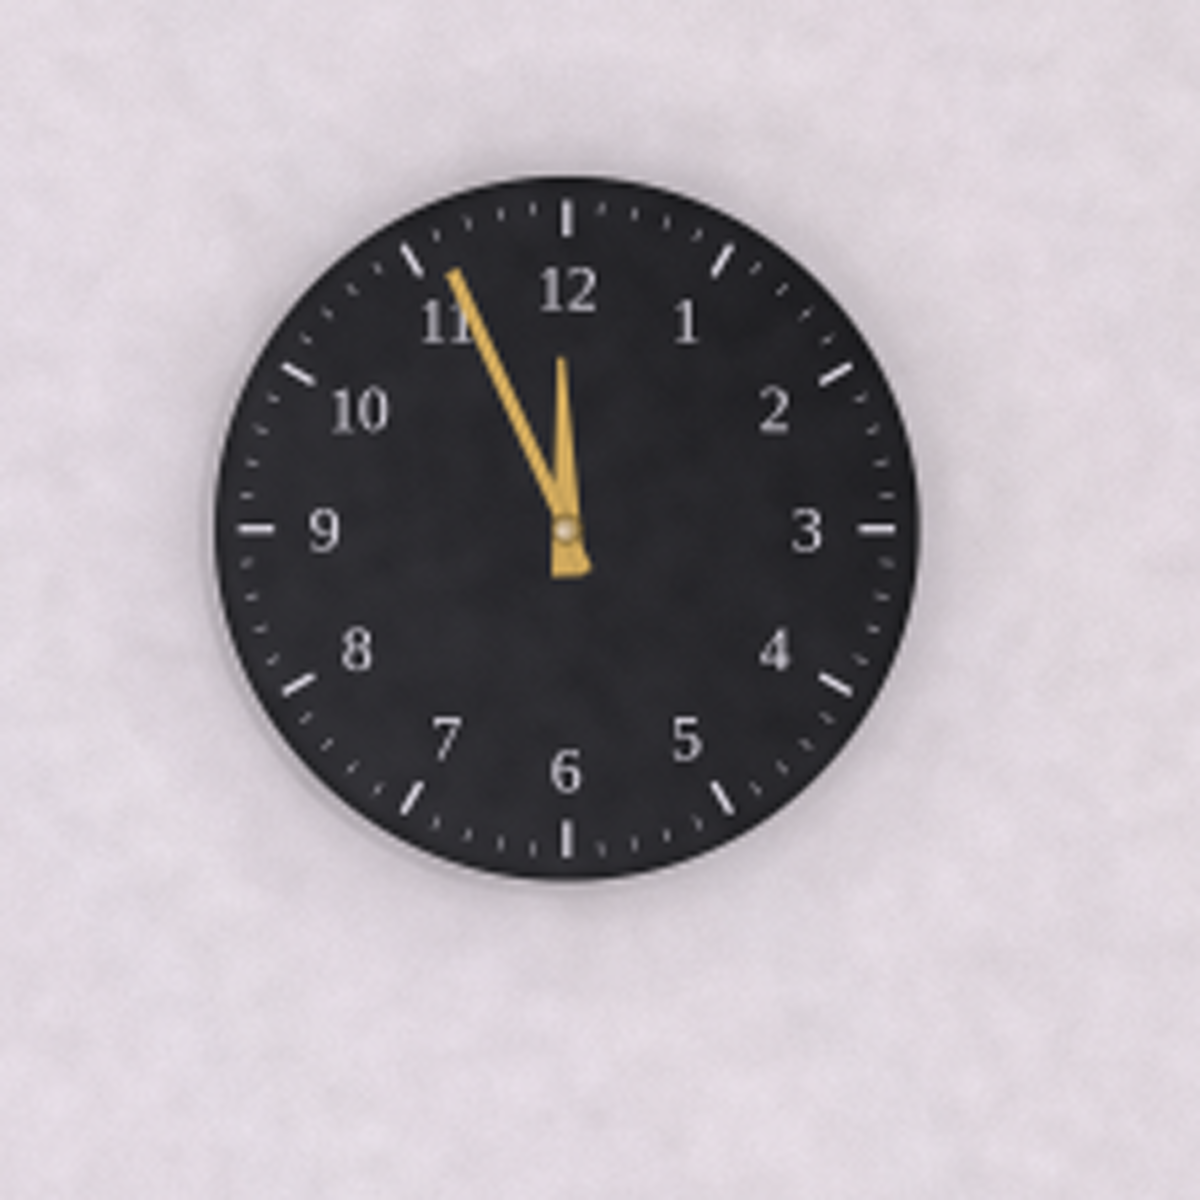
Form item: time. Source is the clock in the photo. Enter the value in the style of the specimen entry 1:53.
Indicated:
11:56
